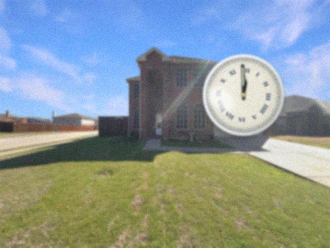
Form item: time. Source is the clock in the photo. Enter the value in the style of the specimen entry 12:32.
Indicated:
11:59
